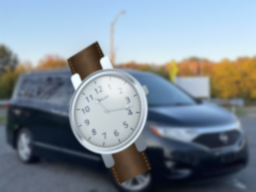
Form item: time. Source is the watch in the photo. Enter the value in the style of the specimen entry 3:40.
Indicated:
11:18
